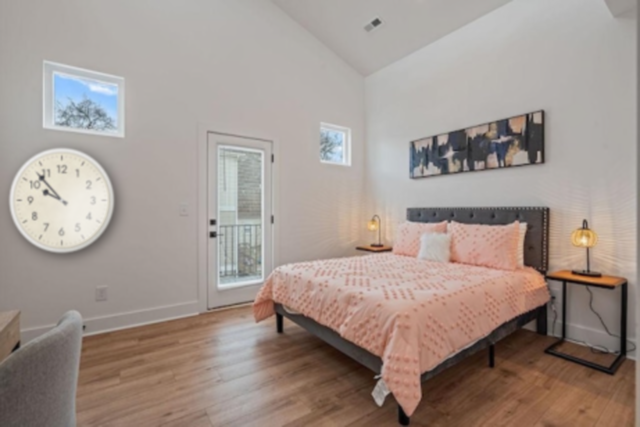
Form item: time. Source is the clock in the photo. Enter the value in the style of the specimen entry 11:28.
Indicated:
9:53
